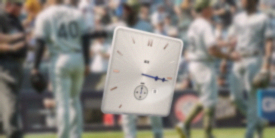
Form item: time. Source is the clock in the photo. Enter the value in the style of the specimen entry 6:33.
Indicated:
3:16
